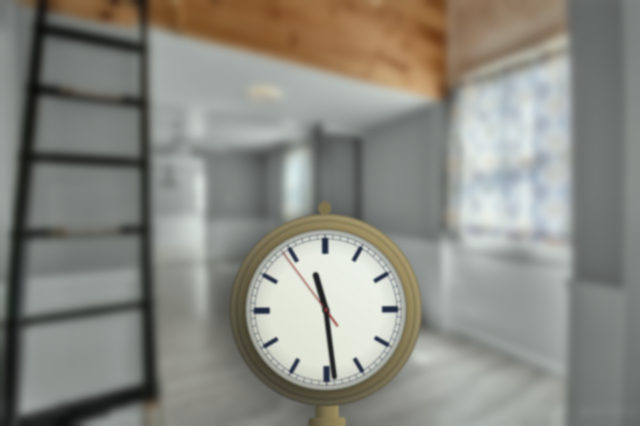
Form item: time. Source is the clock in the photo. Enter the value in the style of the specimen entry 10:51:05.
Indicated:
11:28:54
